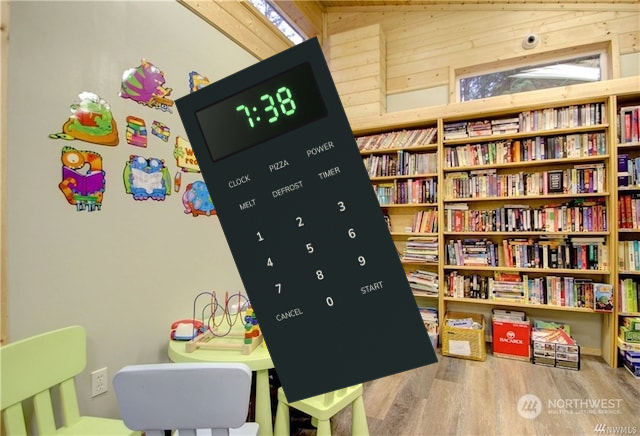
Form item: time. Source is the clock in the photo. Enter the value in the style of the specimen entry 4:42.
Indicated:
7:38
